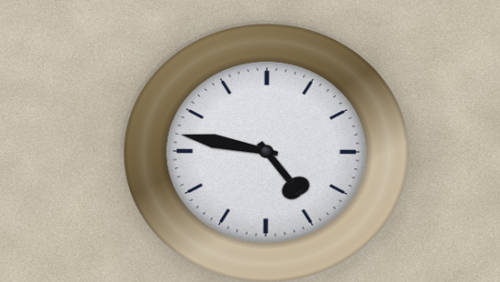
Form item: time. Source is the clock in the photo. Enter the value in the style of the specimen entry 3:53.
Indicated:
4:47
